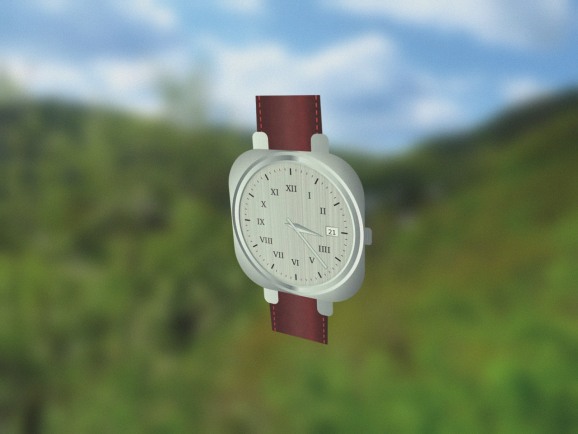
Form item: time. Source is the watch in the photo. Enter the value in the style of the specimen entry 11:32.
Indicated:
3:23
